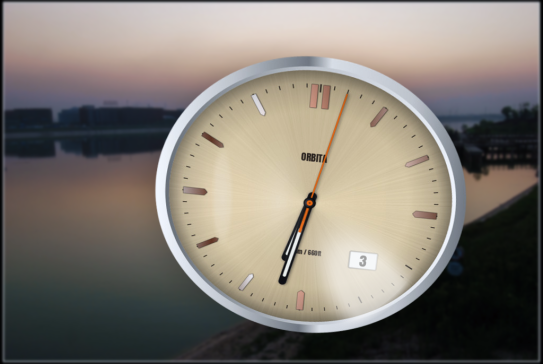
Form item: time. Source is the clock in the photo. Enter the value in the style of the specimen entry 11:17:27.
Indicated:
6:32:02
